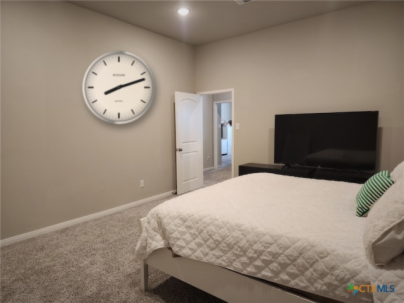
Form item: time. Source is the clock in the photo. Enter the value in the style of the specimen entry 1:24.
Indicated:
8:12
